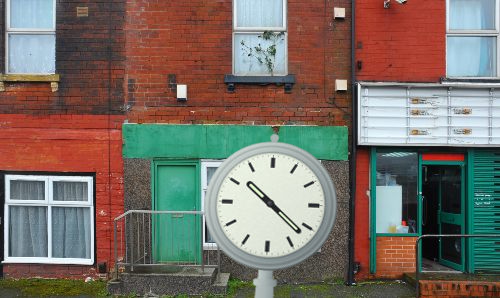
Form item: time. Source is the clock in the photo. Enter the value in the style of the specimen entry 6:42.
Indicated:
10:22
